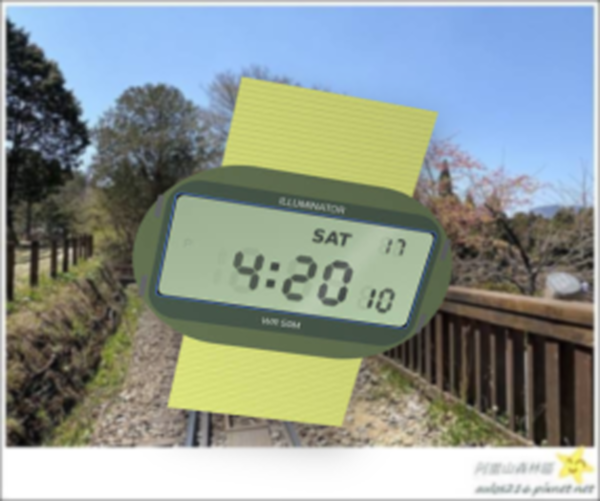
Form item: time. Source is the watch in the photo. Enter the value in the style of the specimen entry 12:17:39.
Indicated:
4:20:10
